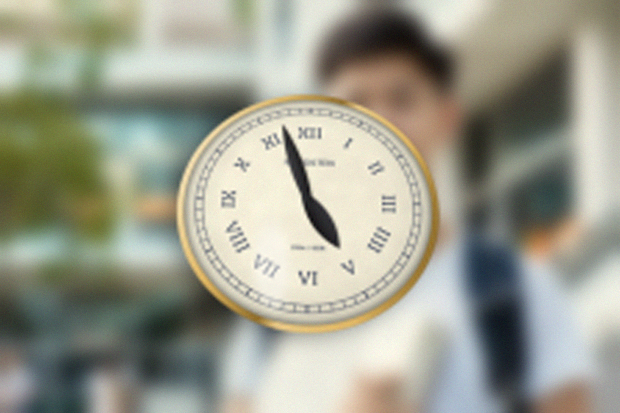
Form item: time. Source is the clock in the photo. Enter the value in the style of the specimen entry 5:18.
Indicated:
4:57
